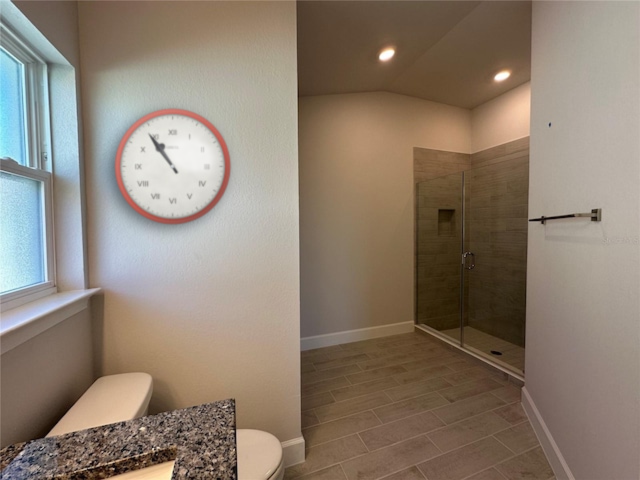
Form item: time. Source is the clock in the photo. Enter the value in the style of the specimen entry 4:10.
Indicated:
10:54
